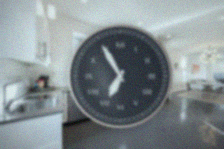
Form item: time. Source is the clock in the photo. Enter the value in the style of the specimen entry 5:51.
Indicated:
6:55
